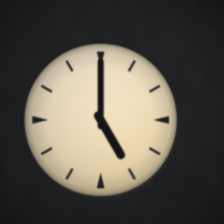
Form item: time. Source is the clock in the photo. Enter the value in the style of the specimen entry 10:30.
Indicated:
5:00
